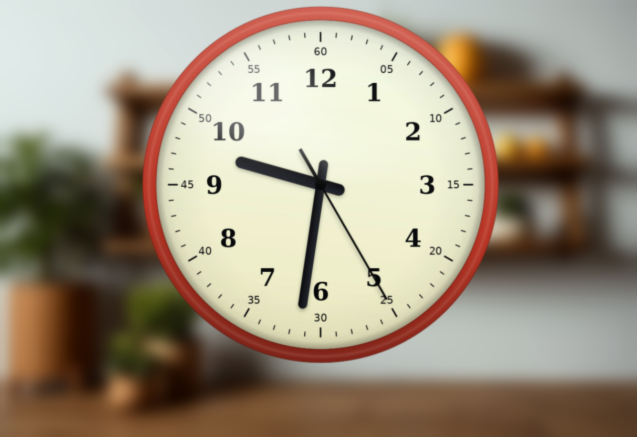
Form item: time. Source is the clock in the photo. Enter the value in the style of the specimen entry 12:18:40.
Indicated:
9:31:25
